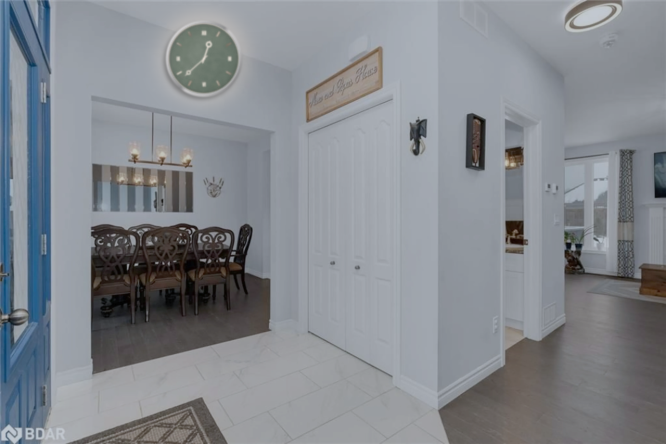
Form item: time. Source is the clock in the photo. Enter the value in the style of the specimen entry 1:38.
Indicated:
12:38
